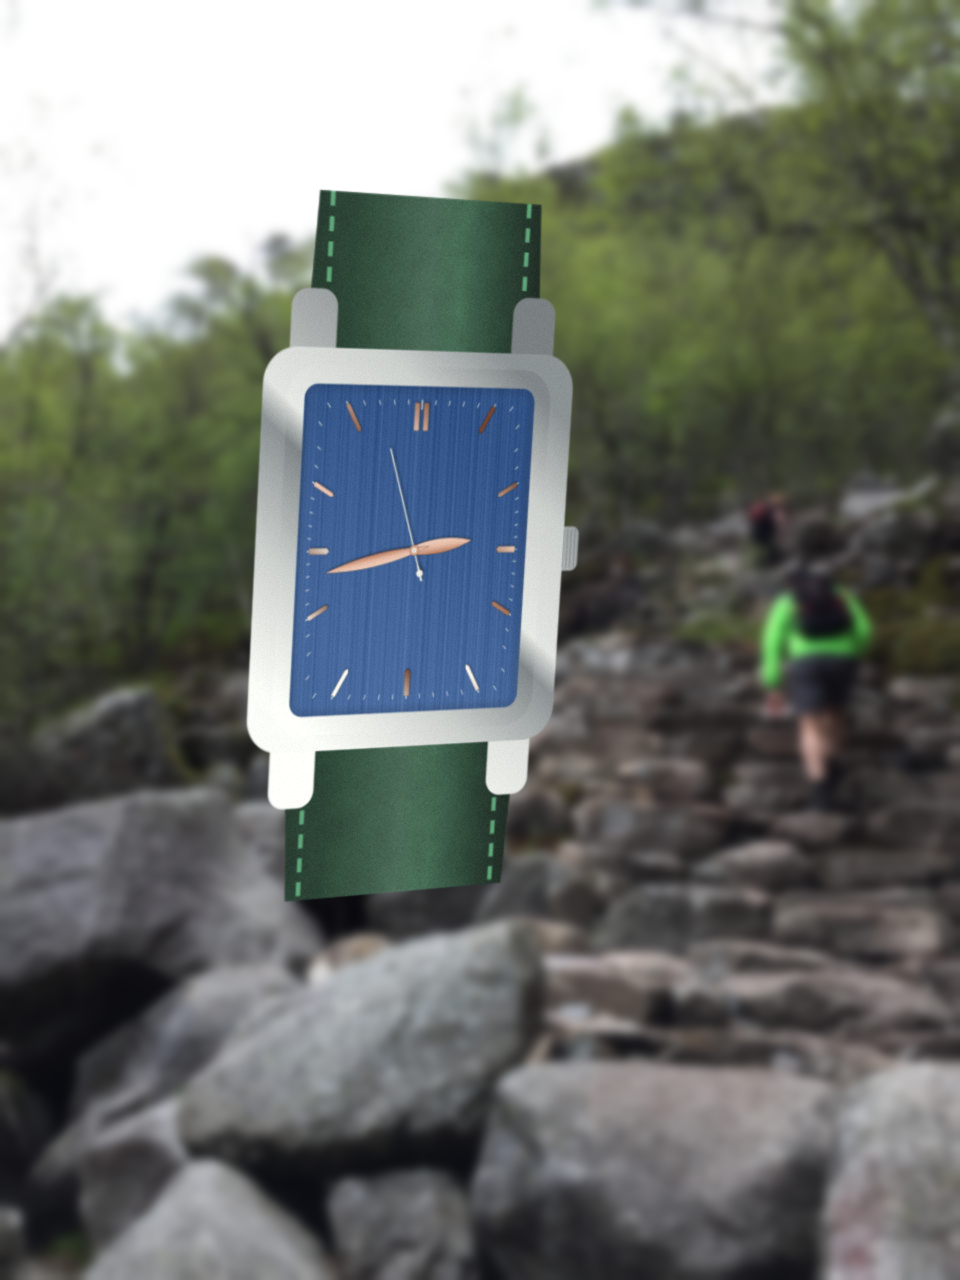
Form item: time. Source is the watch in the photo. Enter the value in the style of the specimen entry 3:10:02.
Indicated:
2:42:57
